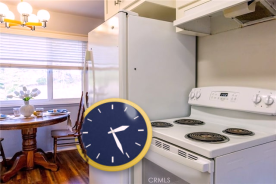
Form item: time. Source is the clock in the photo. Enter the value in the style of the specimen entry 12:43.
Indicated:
2:26
